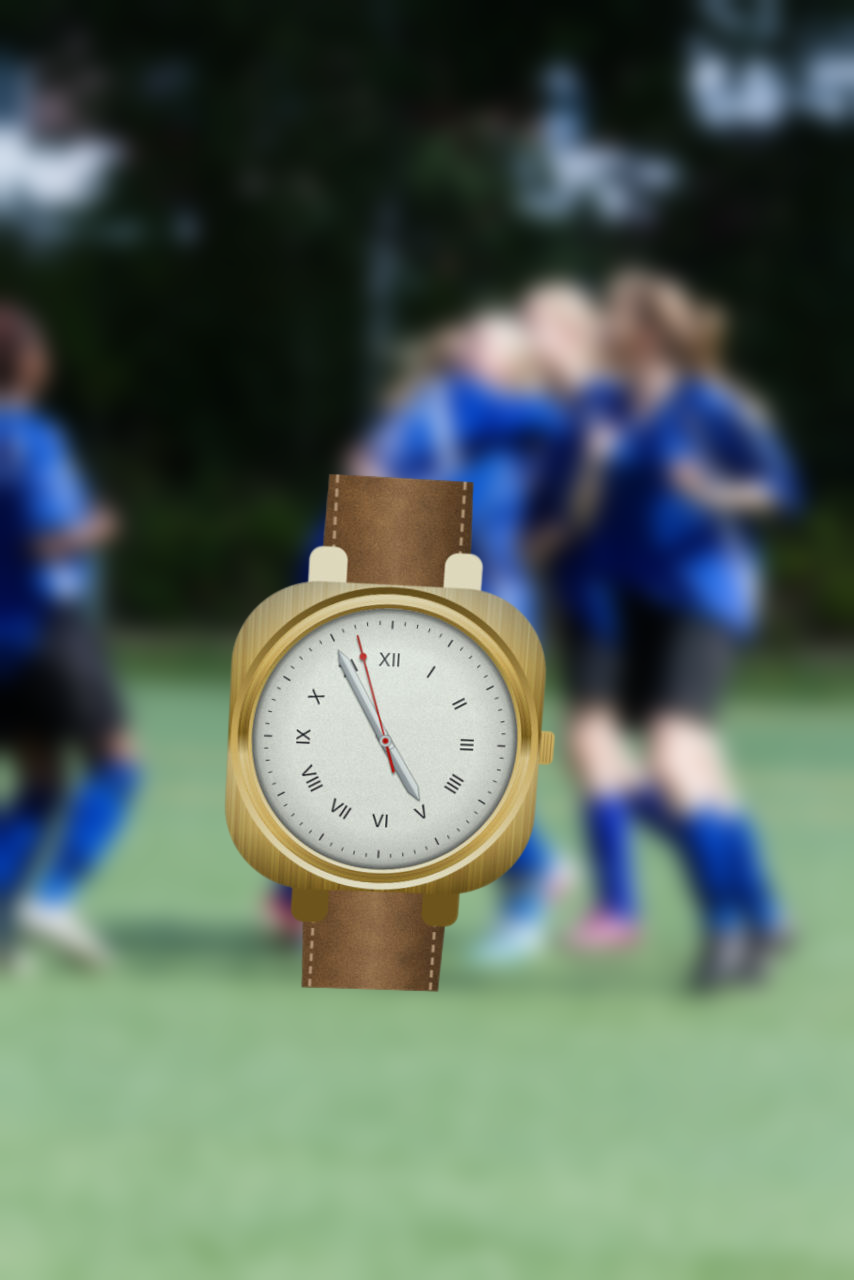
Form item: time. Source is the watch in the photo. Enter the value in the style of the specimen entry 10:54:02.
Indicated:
4:54:57
